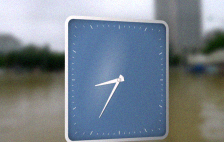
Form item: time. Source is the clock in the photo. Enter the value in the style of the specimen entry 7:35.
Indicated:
8:35
